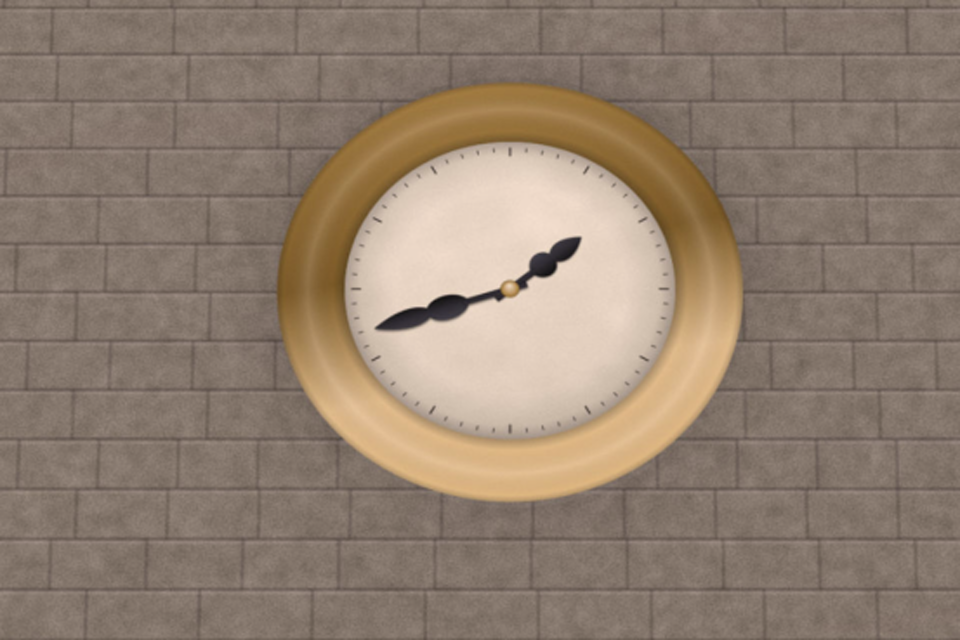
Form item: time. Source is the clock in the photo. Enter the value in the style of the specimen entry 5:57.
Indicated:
1:42
